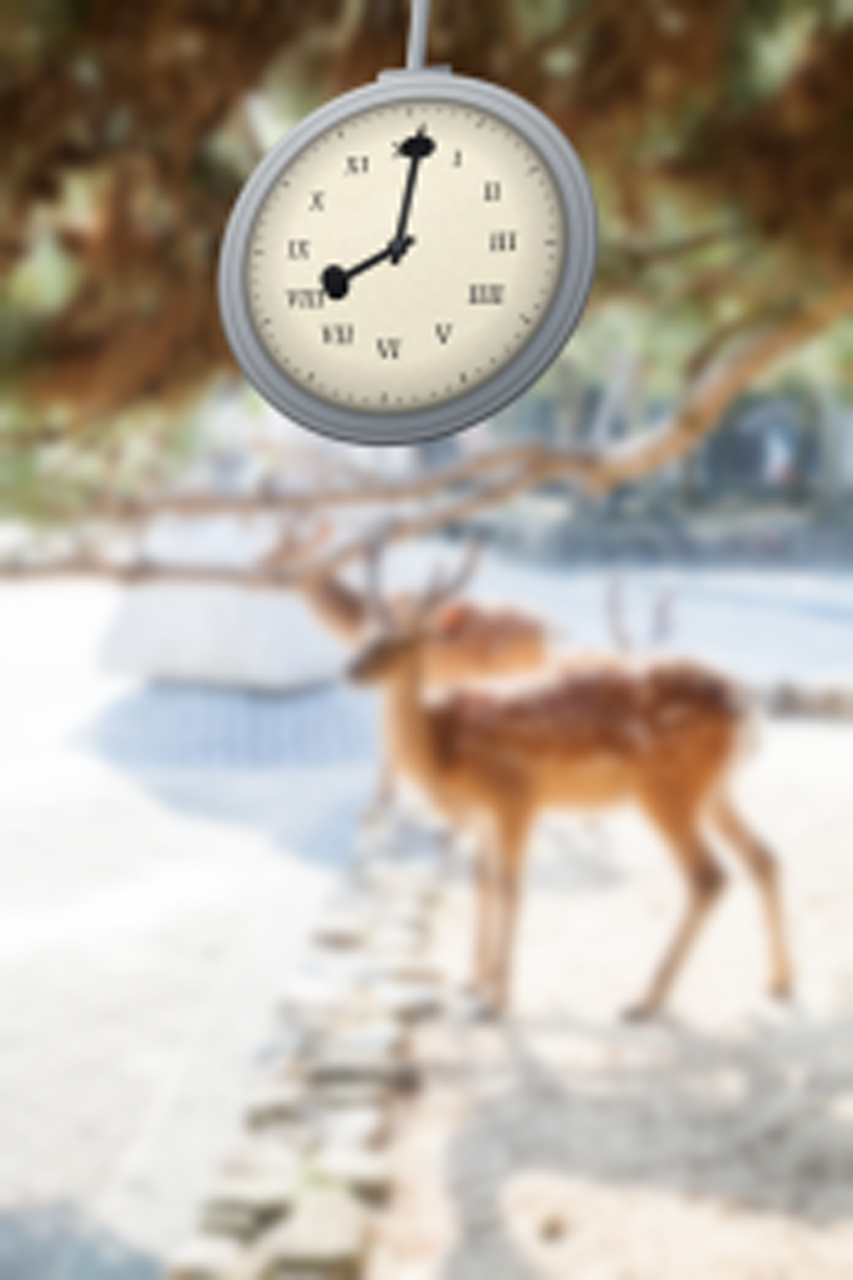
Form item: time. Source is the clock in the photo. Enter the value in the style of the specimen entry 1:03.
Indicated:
8:01
